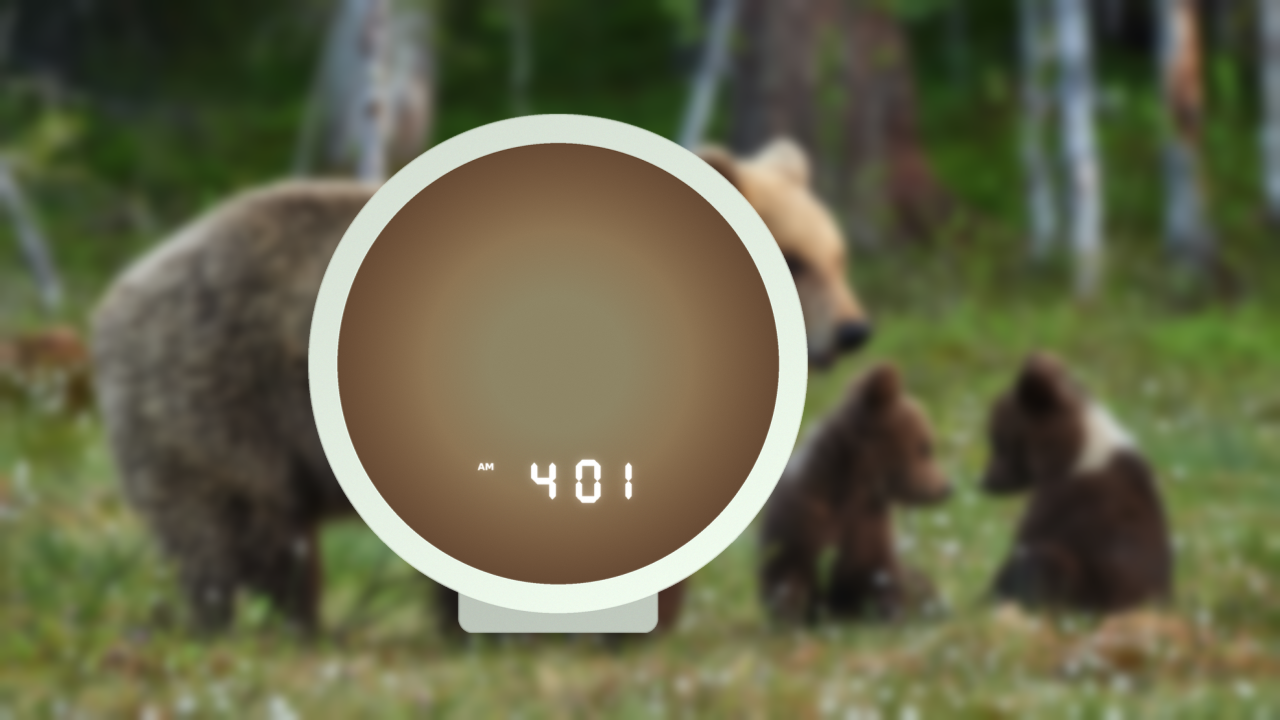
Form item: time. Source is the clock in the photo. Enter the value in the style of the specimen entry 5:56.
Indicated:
4:01
